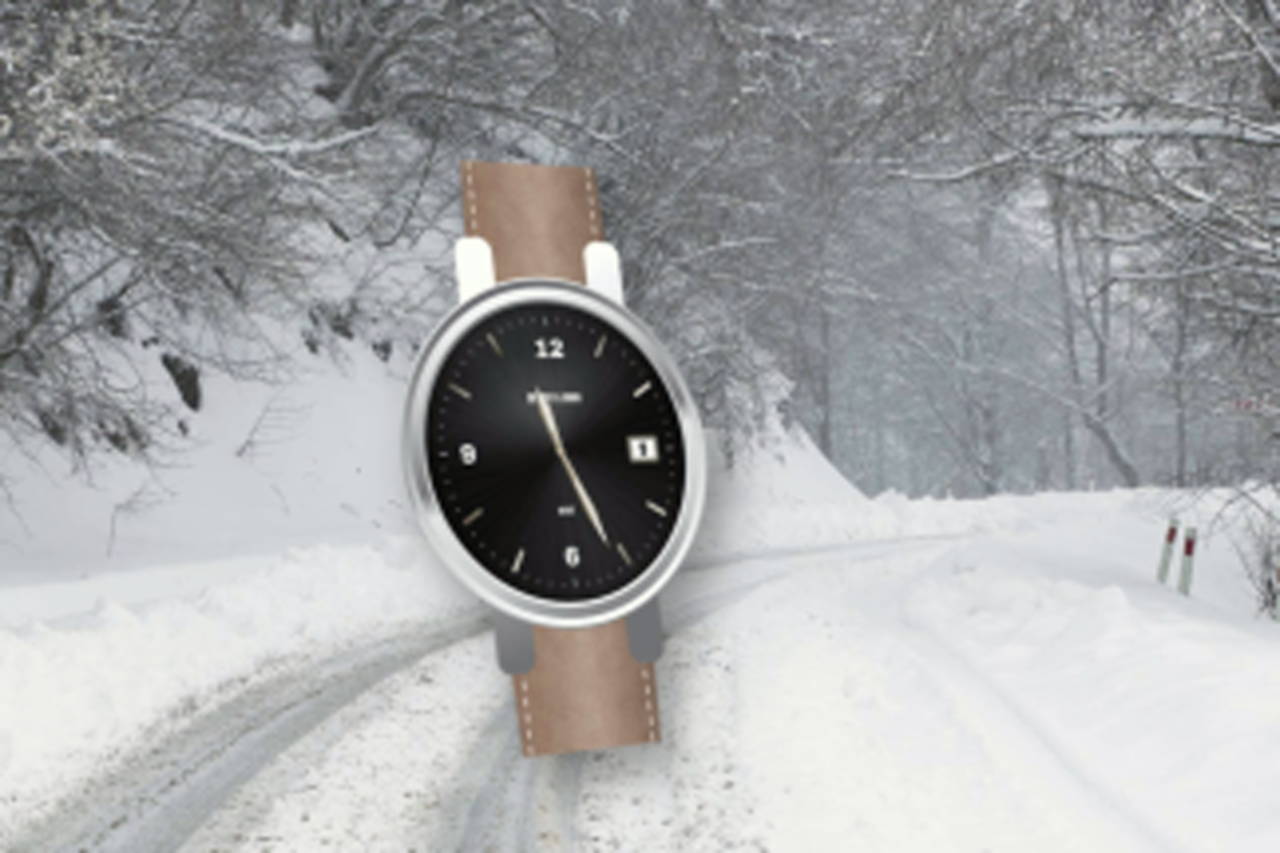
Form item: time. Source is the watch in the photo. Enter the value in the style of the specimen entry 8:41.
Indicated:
11:26
